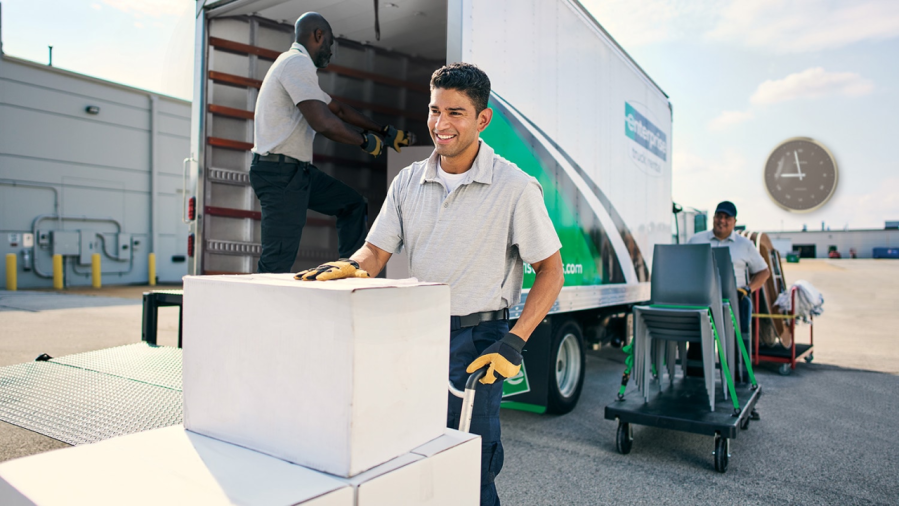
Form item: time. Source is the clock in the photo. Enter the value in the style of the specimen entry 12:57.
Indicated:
8:58
